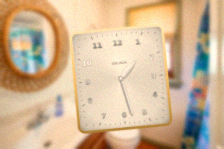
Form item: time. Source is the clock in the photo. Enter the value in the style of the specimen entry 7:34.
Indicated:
1:28
